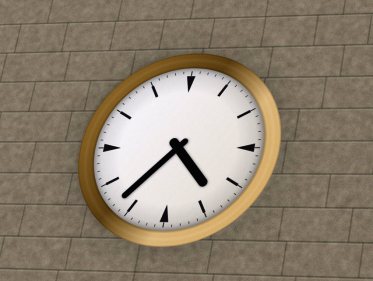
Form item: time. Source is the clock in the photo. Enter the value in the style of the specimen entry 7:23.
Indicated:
4:37
